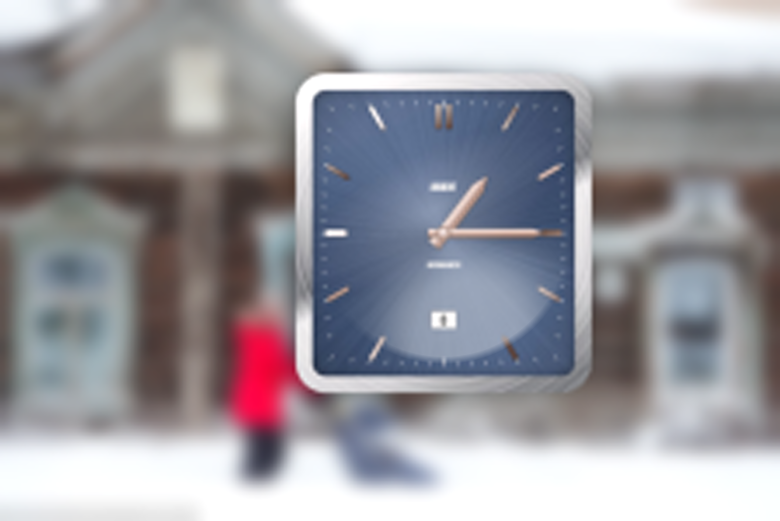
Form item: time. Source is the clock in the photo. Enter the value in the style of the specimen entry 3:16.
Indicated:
1:15
